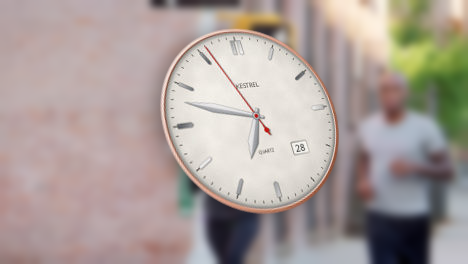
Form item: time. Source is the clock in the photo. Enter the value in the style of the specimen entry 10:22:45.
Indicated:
6:47:56
